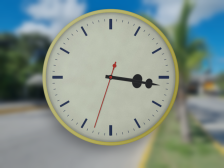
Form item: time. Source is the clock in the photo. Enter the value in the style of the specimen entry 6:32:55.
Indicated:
3:16:33
